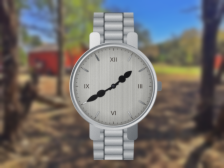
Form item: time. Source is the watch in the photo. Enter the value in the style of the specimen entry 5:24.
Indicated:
1:40
